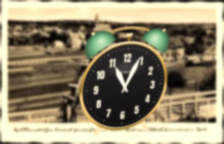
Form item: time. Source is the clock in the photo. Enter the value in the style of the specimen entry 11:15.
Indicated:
11:04
